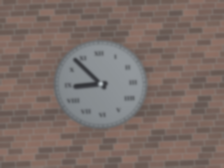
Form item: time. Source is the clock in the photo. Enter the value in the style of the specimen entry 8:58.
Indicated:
8:53
